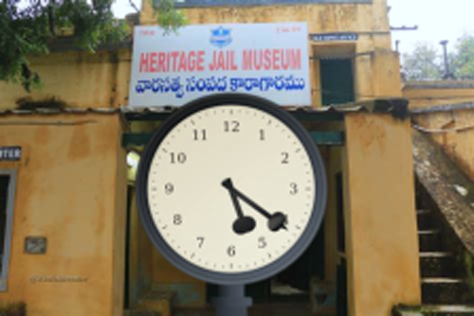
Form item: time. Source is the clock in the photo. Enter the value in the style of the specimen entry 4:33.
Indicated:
5:21
